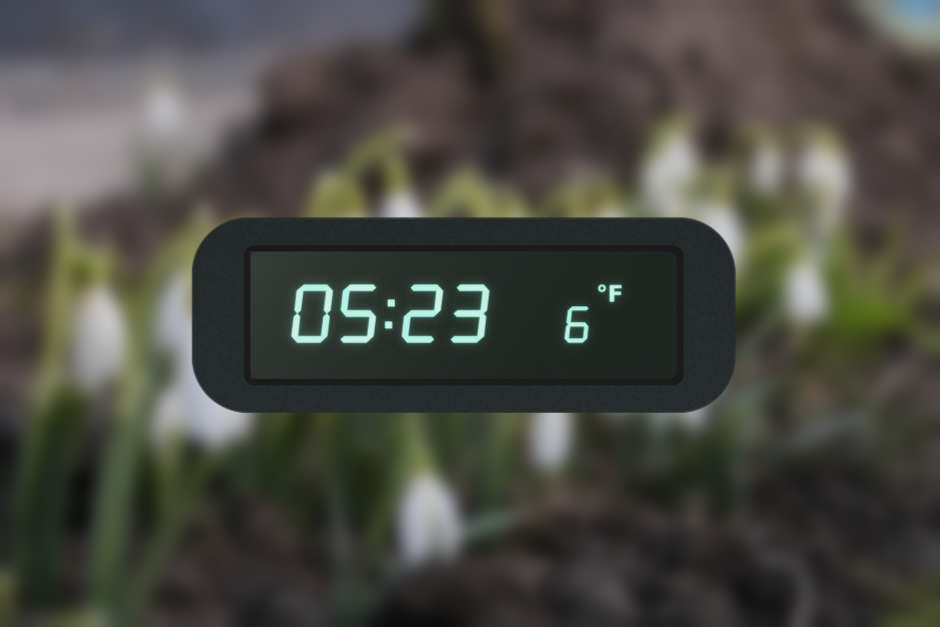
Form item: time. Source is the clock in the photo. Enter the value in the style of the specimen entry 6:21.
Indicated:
5:23
